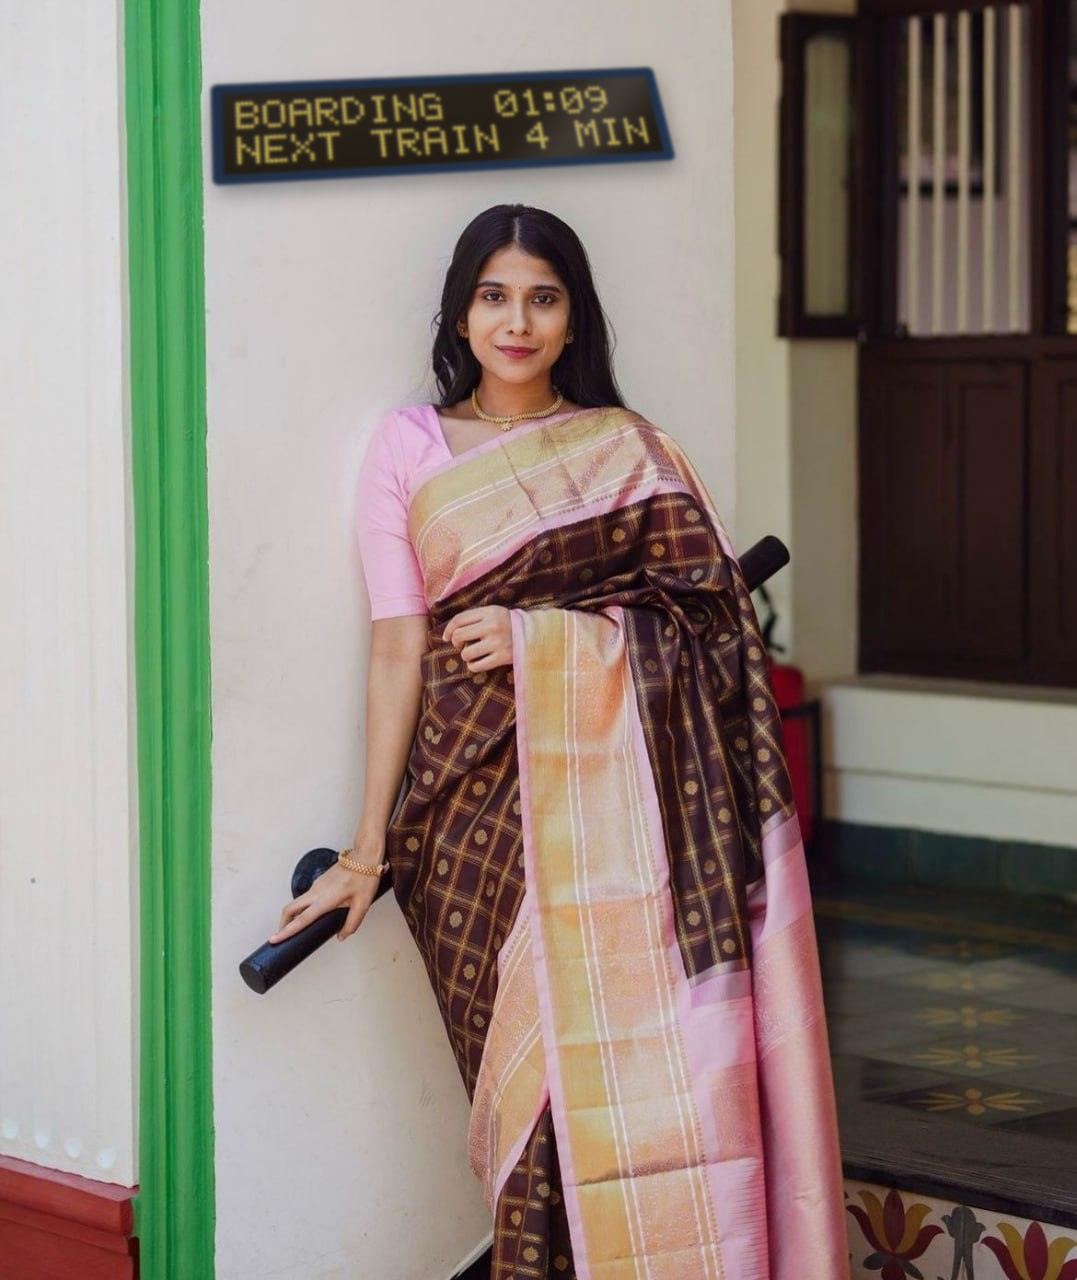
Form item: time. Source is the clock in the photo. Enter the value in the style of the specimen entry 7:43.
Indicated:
1:09
